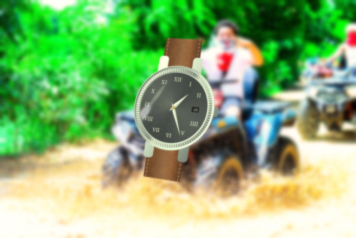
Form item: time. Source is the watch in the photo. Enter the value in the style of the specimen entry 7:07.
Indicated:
1:26
